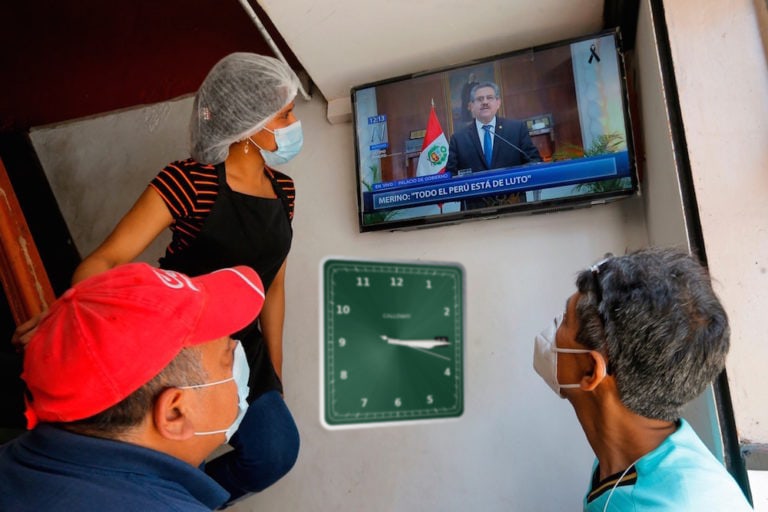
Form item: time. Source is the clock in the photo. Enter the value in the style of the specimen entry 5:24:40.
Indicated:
3:15:18
